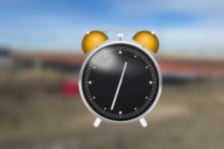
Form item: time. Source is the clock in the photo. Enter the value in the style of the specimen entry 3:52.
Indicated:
12:33
